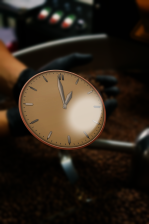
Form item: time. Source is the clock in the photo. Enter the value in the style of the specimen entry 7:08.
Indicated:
12:59
